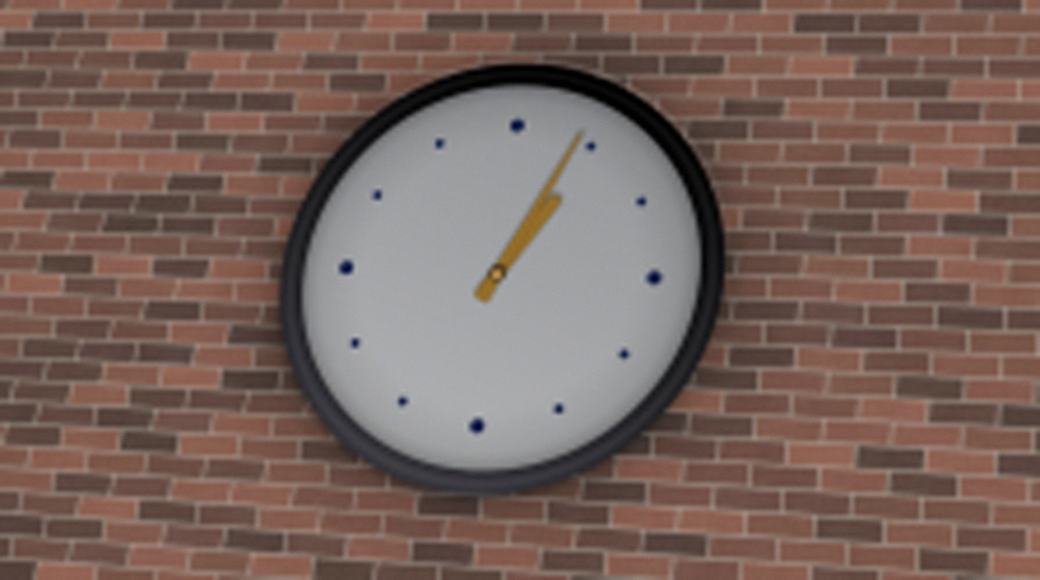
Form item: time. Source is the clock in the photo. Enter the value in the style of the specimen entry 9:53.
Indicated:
1:04
